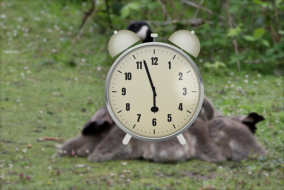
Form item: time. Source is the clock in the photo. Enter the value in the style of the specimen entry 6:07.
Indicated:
5:57
